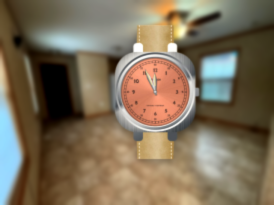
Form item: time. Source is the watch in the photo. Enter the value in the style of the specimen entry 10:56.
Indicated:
11:56
